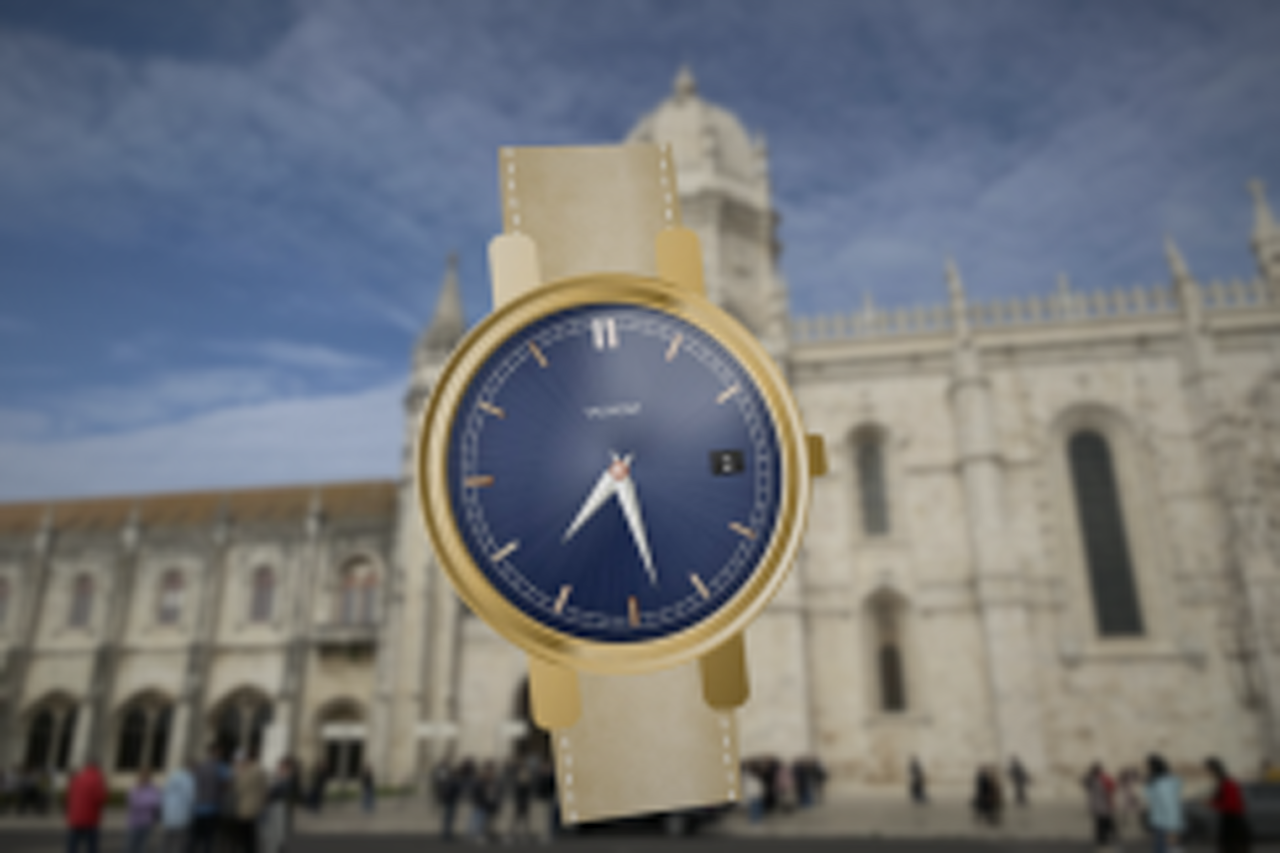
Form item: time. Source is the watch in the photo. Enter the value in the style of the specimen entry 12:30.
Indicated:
7:28
